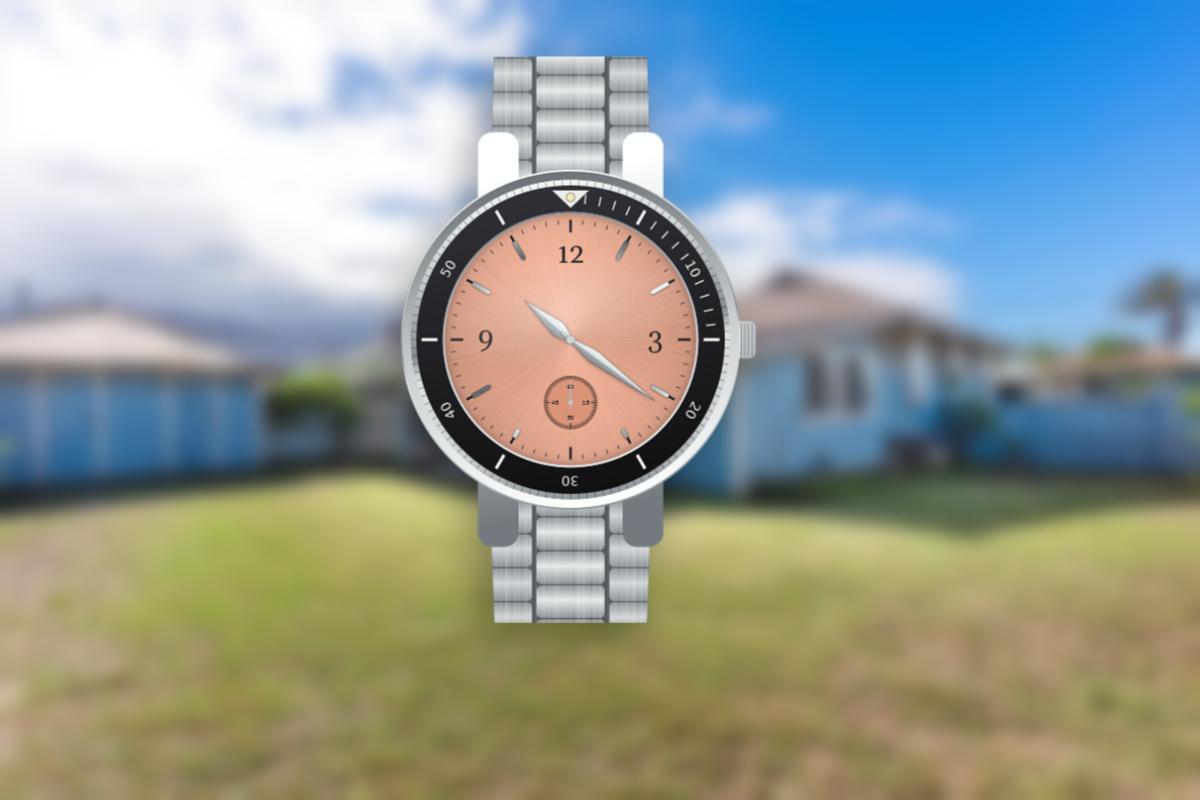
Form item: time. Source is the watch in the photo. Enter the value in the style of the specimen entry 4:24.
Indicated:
10:21
